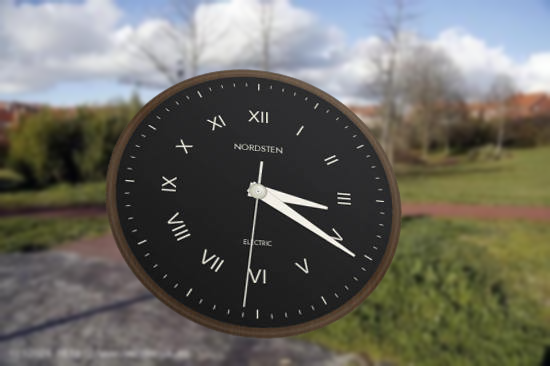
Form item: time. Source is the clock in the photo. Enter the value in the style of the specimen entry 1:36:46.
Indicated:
3:20:31
